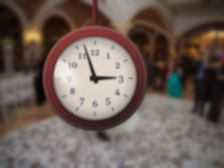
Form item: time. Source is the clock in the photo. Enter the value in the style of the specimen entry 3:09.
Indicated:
2:57
